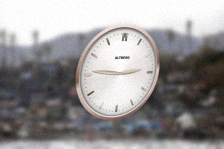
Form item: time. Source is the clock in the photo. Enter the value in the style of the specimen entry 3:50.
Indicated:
2:46
